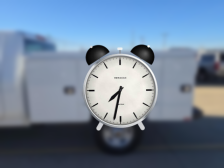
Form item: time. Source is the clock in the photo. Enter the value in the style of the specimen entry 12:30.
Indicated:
7:32
